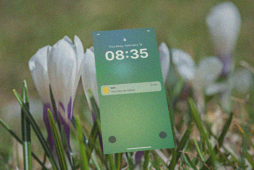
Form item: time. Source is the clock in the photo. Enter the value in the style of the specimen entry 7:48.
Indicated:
8:35
